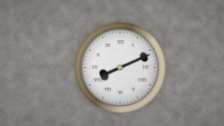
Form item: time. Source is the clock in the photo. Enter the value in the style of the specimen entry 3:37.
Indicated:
8:11
